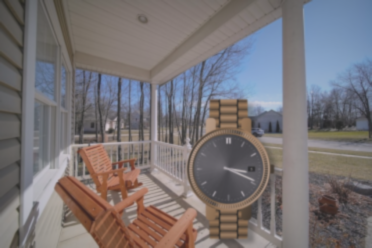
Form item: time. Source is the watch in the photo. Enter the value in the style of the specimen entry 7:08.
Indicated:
3:19
